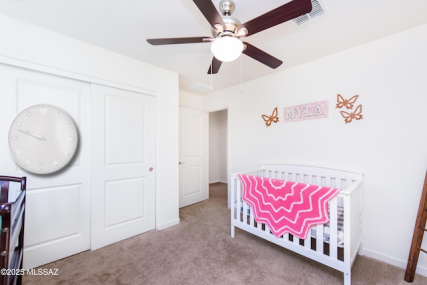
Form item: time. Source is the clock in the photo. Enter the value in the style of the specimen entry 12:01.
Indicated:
9:48
